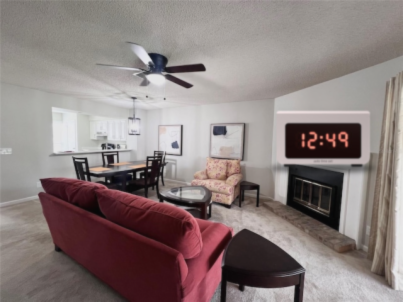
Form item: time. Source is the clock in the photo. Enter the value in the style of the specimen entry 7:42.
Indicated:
12:49
